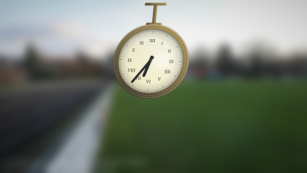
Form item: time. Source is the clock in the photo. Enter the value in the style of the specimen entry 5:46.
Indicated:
6:36
